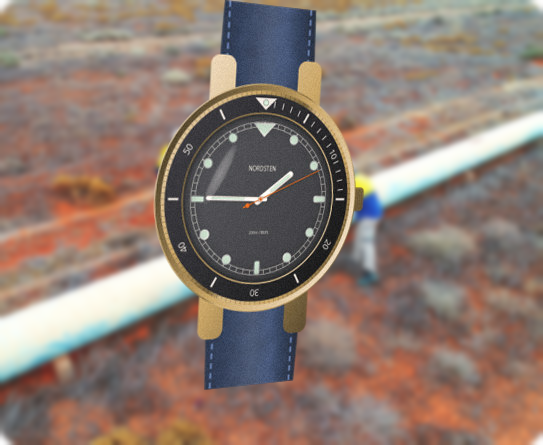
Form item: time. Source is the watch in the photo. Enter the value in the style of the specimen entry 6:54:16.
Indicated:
1:45:11
